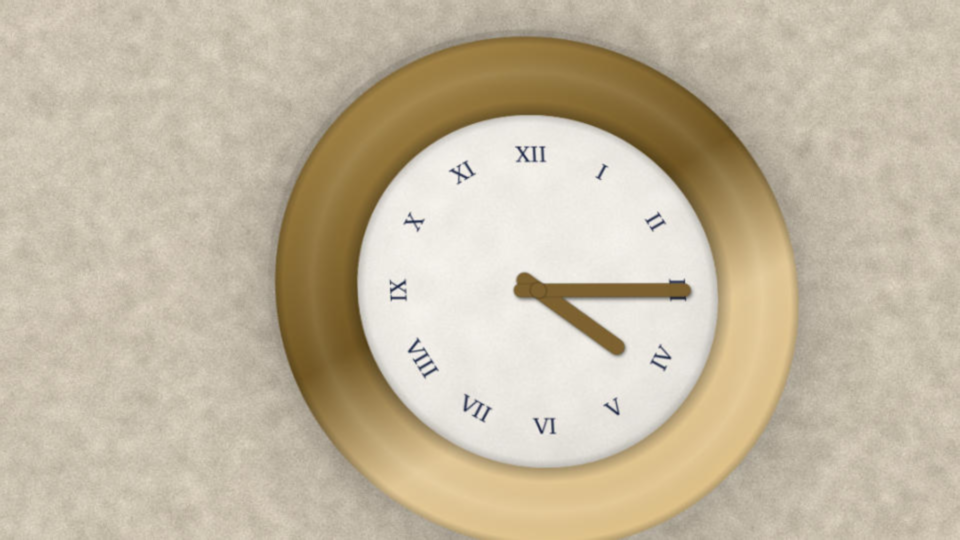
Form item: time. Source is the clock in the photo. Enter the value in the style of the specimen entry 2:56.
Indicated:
4:15
